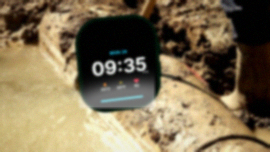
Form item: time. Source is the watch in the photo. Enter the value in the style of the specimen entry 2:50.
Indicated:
9:35
